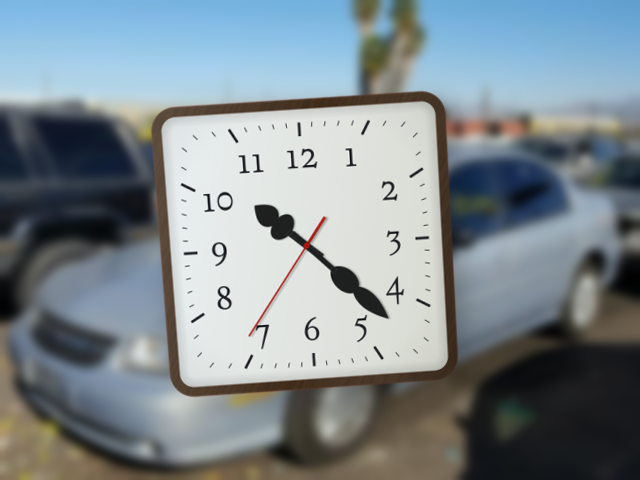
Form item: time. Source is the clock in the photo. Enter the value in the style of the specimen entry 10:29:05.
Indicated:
10:22:36
